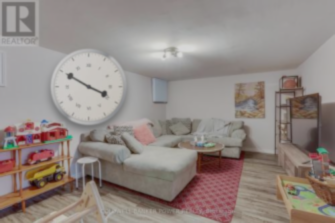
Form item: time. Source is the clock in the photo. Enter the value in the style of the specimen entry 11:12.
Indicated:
3:50
